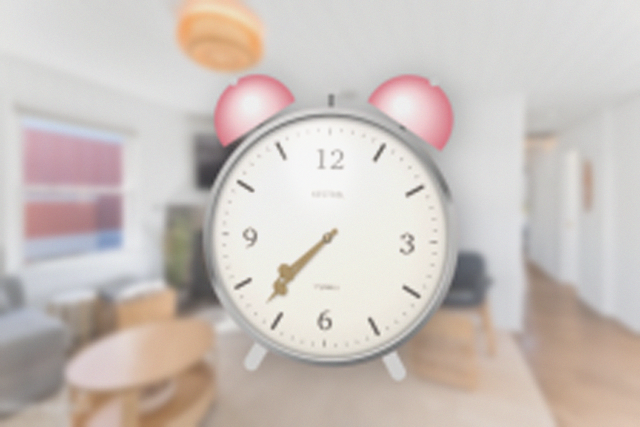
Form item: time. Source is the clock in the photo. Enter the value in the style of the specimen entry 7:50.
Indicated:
7:37
